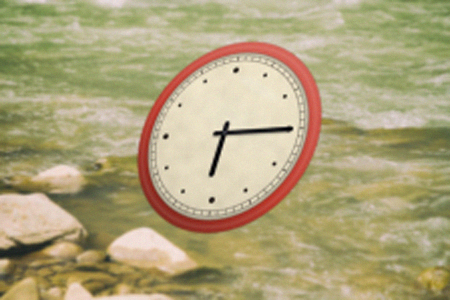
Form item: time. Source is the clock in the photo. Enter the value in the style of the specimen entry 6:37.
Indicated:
6:15
